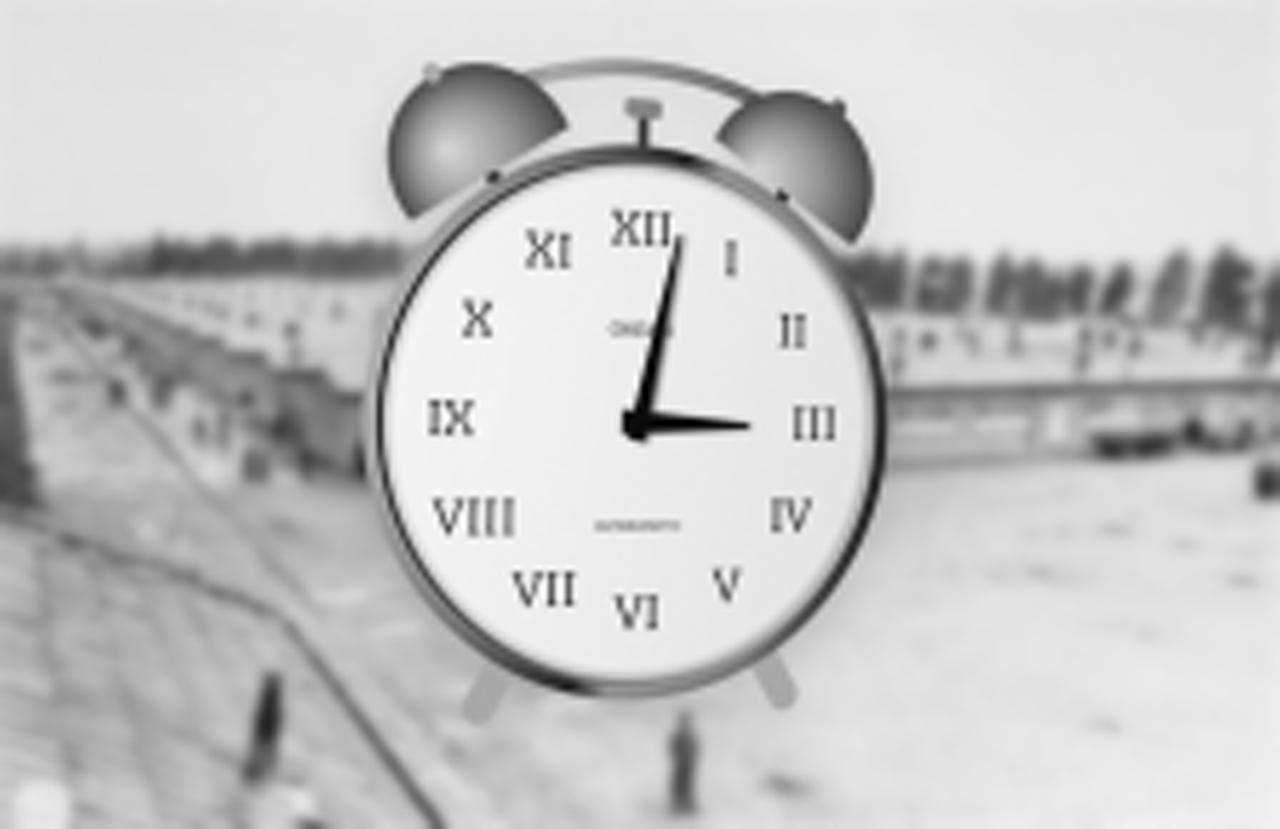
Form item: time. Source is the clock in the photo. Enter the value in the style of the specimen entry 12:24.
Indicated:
3:02
